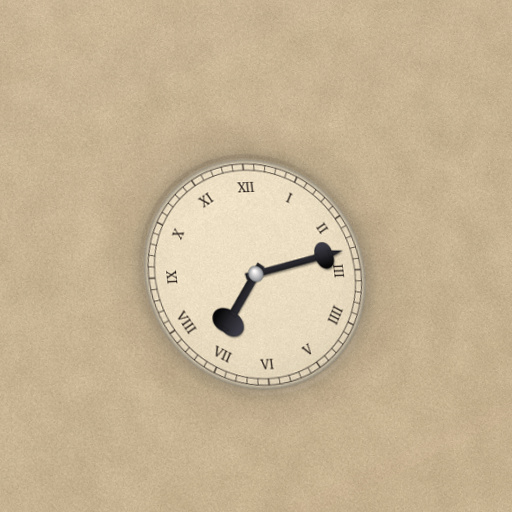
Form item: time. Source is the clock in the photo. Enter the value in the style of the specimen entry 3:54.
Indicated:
7:13
